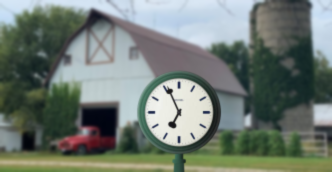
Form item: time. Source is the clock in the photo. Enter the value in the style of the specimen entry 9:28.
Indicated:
6:56
